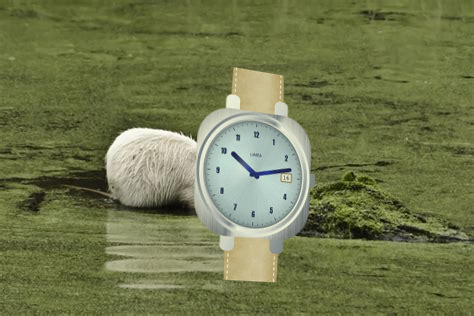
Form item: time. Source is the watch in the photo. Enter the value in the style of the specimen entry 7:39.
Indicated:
10:13
